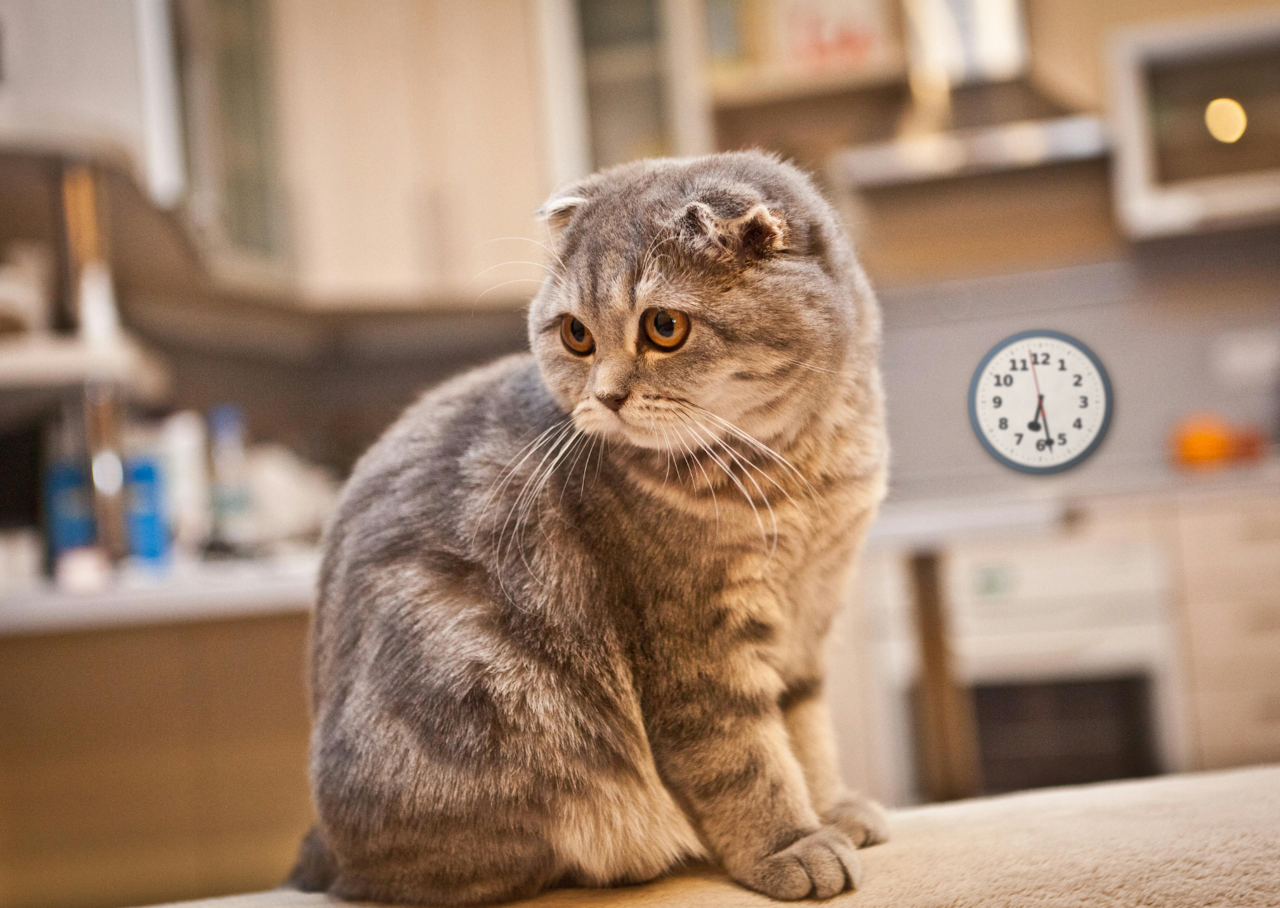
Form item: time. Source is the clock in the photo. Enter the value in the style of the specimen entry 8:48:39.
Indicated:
6:27:58
